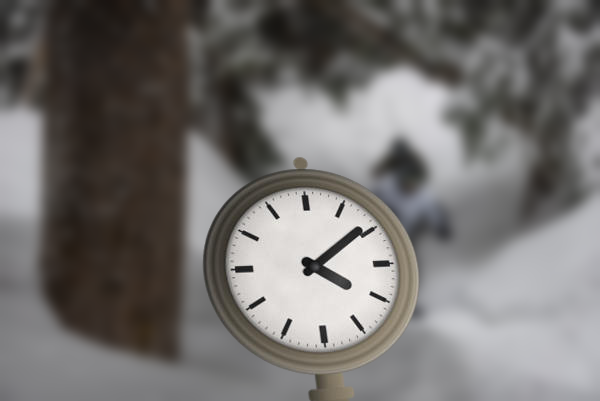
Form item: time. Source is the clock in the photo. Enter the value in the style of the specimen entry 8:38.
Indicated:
4:09
